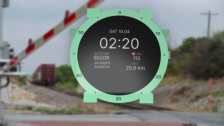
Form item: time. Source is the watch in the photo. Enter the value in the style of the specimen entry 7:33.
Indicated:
2:20
